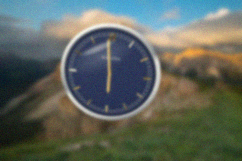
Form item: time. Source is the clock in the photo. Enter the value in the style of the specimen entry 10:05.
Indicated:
5:59
